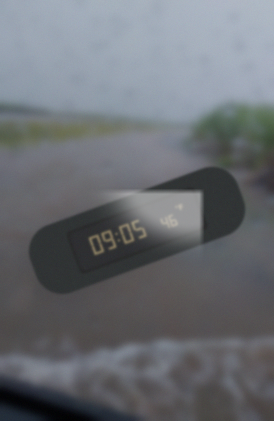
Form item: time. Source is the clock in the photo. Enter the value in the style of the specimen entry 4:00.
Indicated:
9:05
